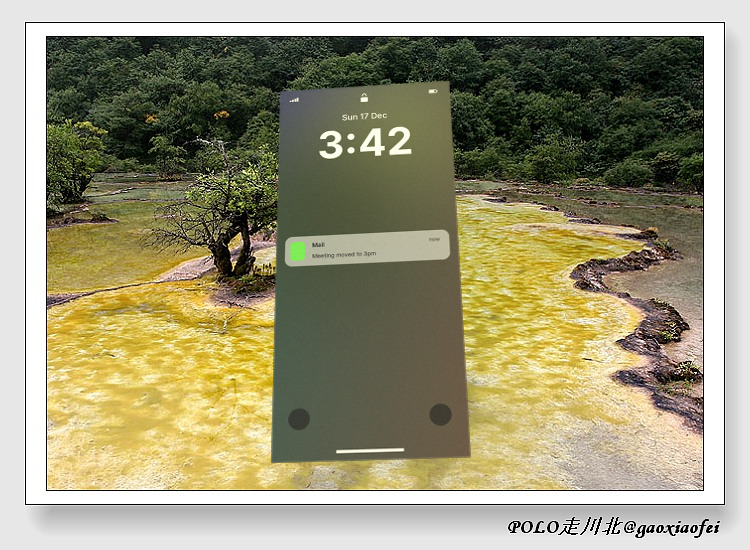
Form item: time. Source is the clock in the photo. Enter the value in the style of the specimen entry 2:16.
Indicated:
3:42
